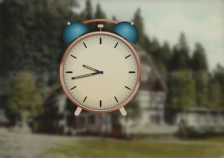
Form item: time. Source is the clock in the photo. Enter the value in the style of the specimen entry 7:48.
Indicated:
9:43
